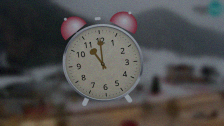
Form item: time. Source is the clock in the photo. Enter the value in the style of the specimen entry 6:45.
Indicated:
11:00
